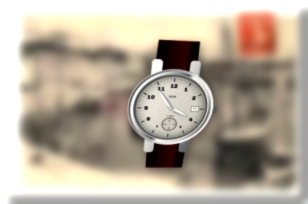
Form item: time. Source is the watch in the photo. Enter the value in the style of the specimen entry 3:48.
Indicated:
3:54
